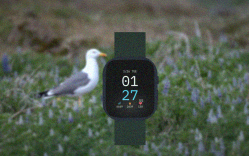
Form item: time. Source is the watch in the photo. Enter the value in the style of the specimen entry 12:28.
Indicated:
1:27
